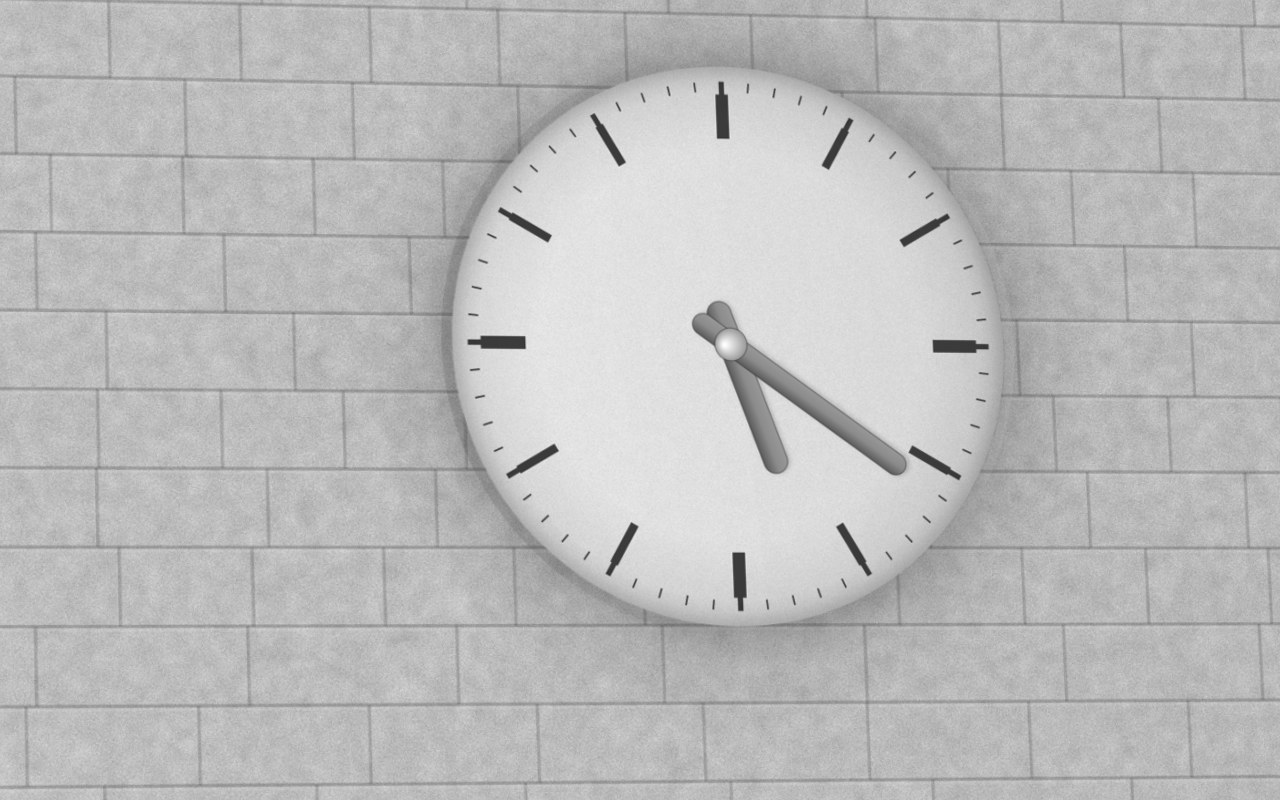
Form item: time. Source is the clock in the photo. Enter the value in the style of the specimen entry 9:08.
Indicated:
5:21
